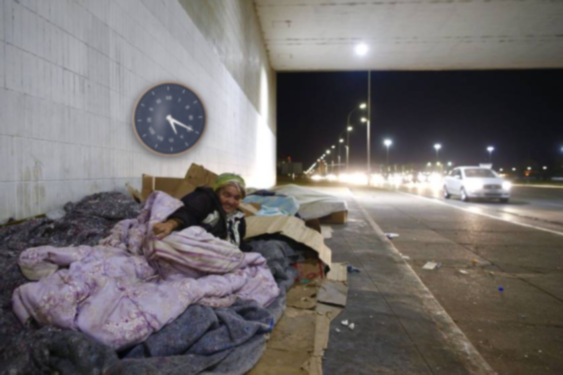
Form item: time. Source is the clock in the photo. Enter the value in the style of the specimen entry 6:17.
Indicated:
5:20
